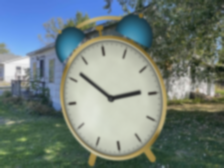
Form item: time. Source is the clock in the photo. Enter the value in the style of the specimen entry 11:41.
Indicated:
2:52
